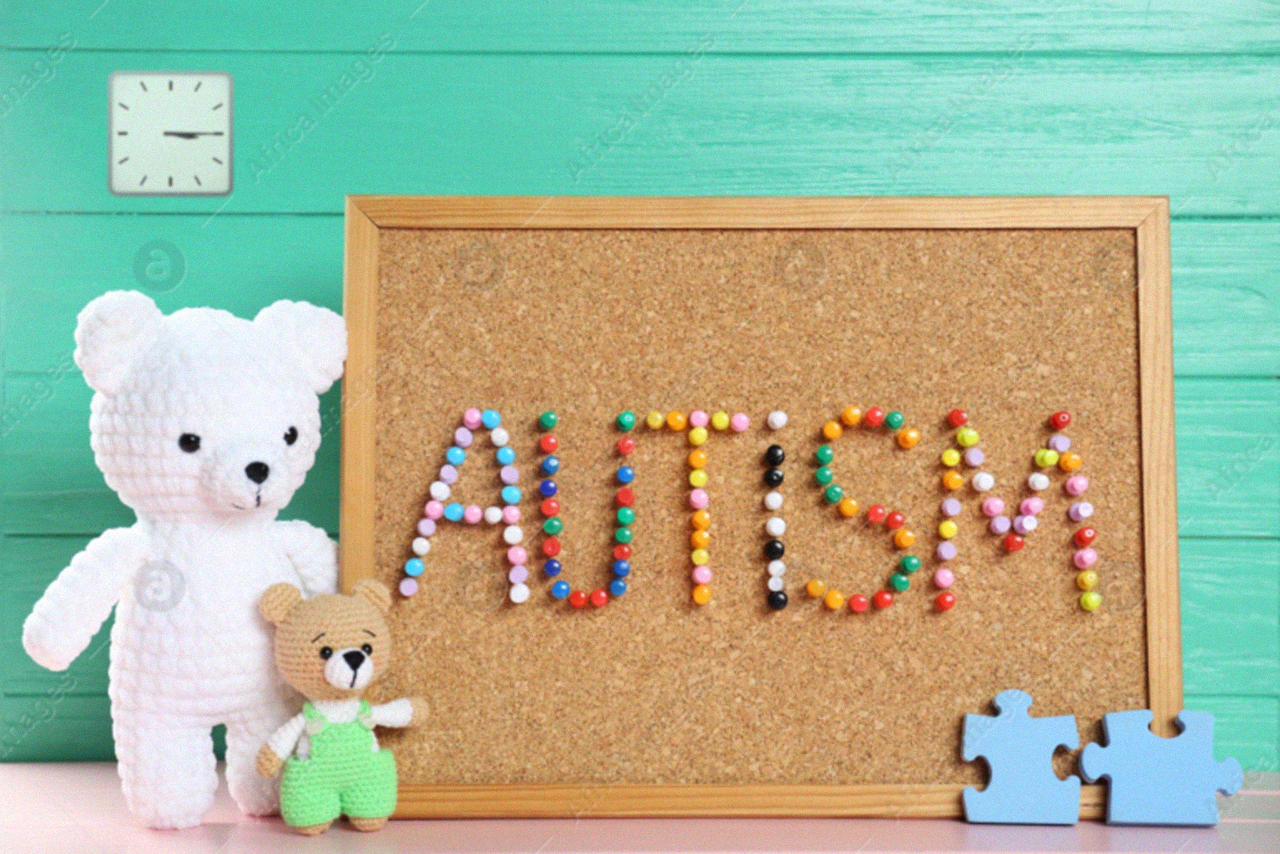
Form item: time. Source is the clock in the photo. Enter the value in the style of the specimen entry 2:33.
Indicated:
3:15
